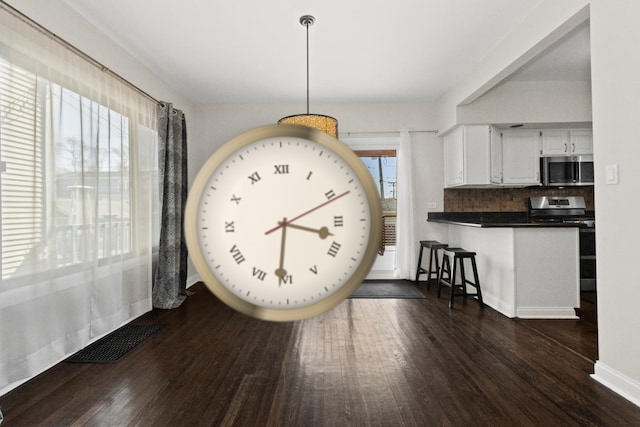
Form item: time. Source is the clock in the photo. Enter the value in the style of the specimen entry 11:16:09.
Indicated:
3:31:11
